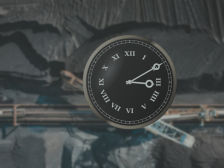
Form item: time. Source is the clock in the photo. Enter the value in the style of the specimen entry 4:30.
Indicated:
3:10
